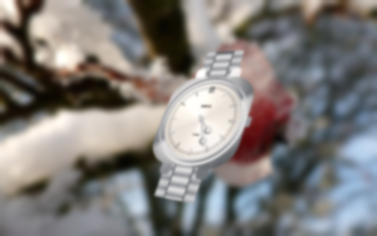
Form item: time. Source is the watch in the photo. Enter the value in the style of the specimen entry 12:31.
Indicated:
4:26
